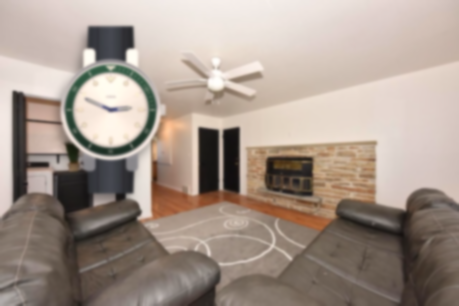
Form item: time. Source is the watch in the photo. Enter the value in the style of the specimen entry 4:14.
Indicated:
2:49
